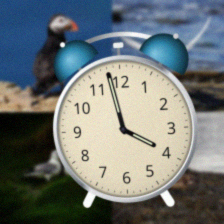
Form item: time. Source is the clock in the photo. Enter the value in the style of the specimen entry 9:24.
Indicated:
3:58
